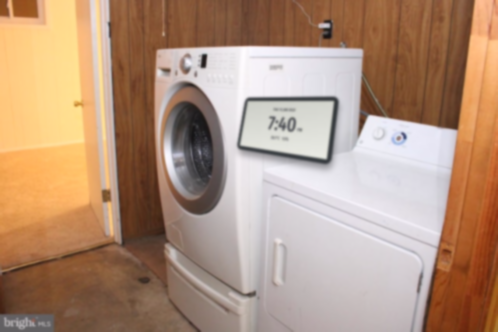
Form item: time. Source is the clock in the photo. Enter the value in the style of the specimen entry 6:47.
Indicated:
7:40
